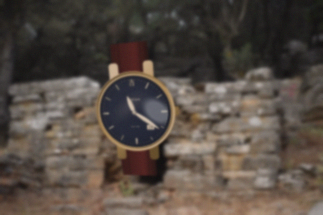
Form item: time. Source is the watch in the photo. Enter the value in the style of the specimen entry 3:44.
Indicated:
11:21
